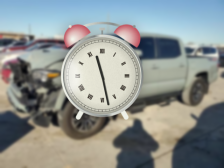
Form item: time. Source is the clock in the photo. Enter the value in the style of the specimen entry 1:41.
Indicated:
11:28
